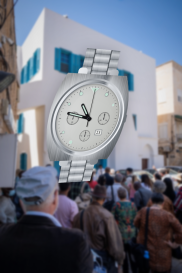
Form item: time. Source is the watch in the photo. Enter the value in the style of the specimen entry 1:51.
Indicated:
10:47
